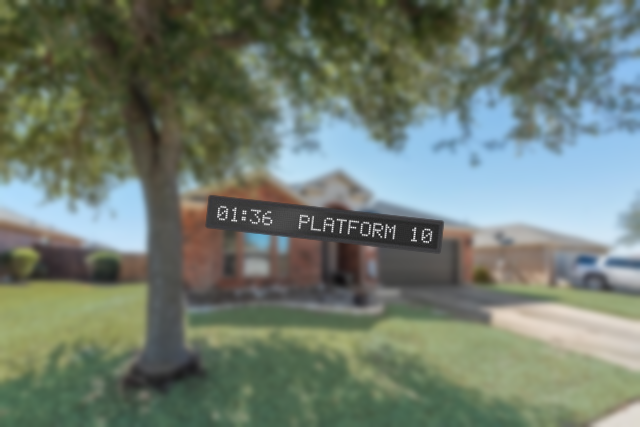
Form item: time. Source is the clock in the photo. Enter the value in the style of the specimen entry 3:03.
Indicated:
1:36
